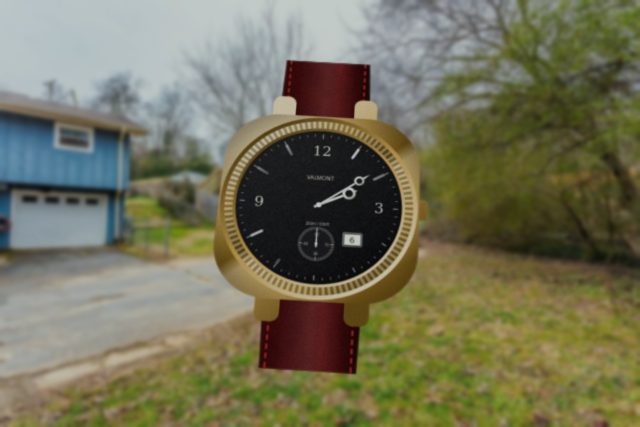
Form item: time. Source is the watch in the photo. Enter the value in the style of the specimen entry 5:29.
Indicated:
2:09
